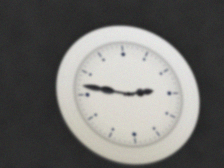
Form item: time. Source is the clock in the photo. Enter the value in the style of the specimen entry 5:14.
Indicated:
2:47
